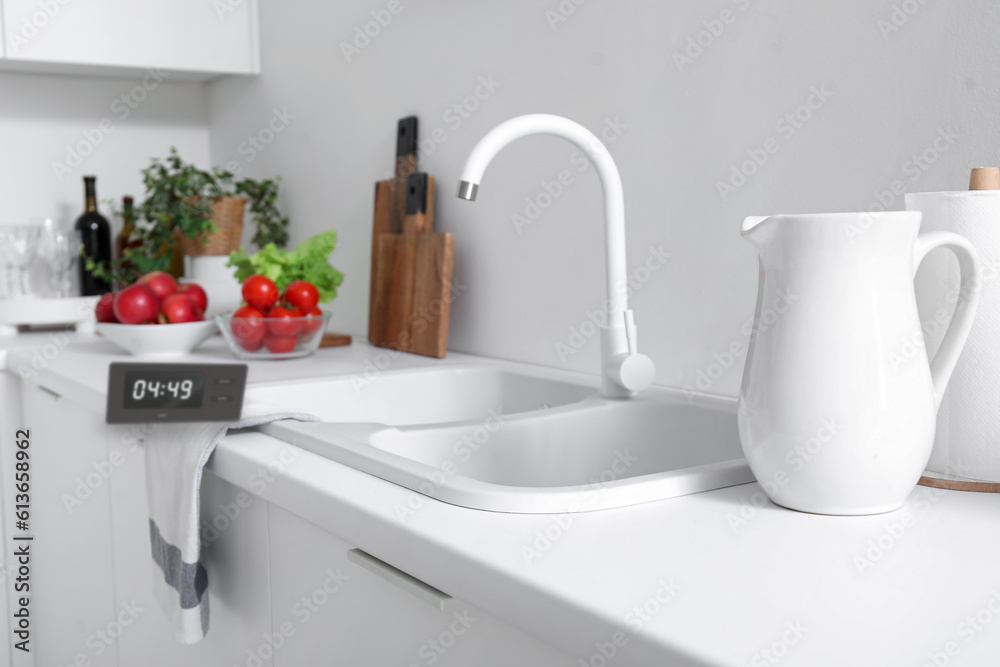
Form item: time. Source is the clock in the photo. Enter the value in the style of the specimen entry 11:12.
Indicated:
4:49
